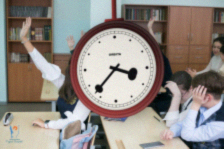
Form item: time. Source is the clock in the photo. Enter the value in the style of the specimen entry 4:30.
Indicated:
3:37
